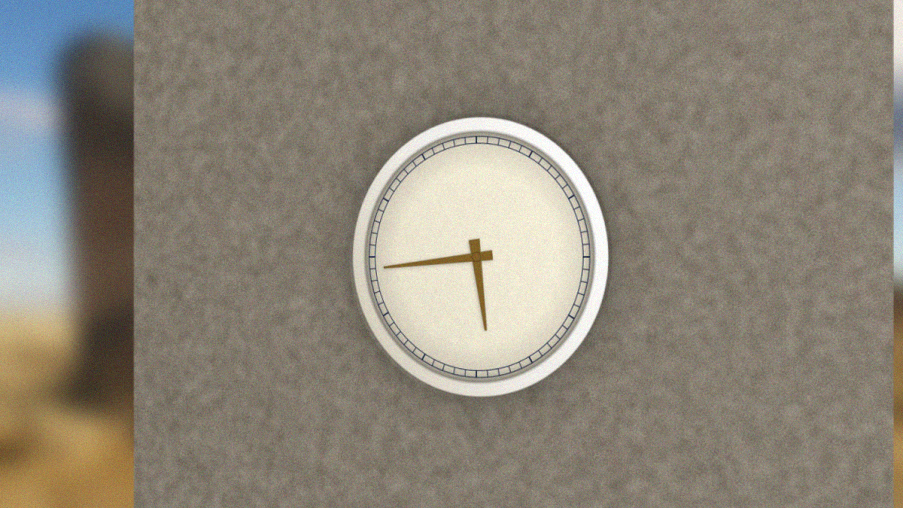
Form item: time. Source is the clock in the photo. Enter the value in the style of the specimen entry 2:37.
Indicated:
5:44
